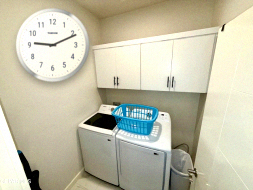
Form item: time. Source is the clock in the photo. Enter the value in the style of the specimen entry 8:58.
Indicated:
9:11
